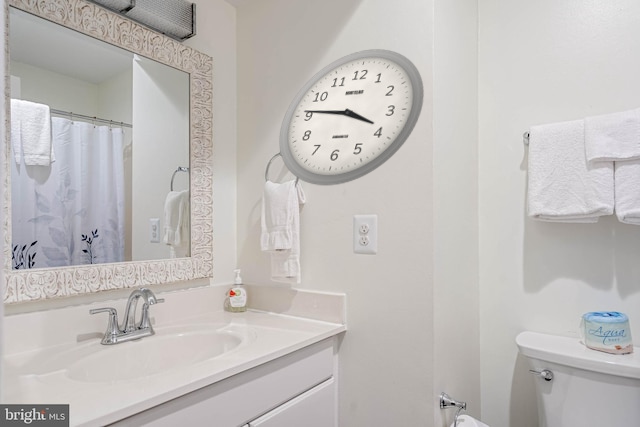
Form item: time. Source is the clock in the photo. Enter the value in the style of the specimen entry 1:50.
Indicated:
3:46
